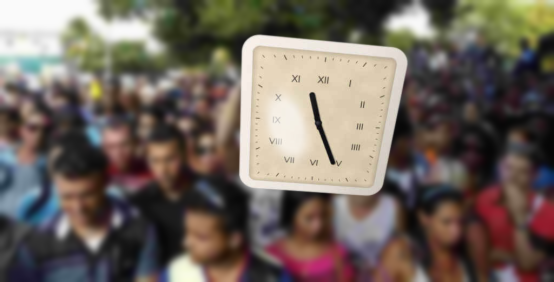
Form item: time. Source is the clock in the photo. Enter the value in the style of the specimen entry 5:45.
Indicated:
11:26
